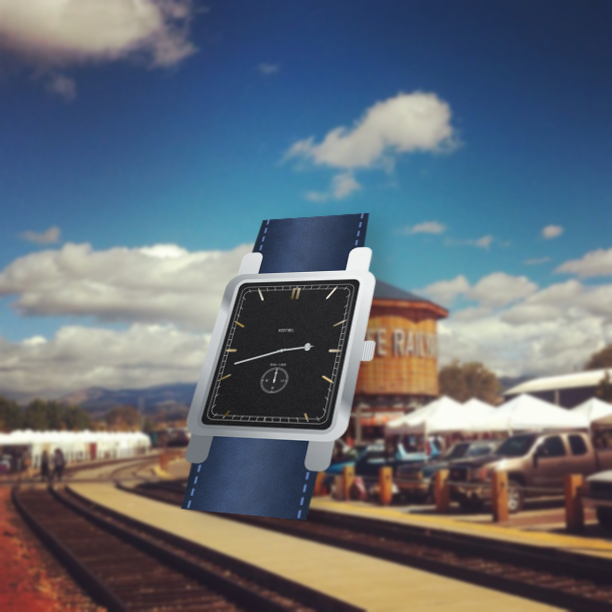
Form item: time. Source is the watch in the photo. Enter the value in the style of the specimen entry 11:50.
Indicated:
2:42
